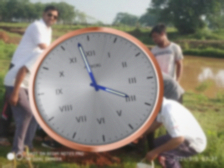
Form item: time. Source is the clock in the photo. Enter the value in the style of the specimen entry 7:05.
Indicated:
3:58
